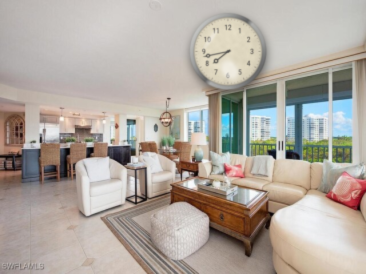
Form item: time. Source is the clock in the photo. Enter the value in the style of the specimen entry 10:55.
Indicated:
7:43
